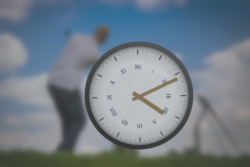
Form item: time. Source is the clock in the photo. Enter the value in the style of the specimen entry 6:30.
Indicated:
4:11
